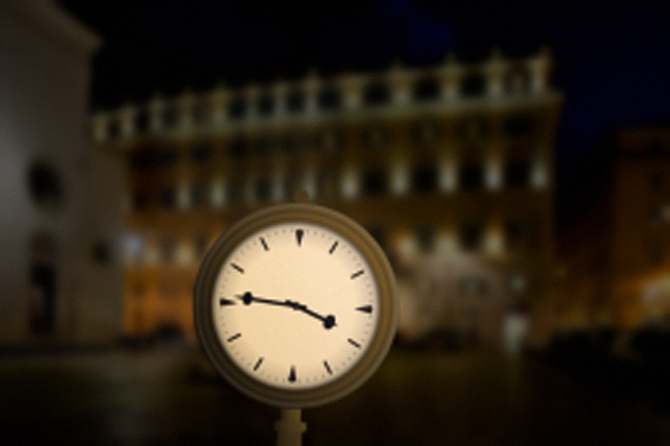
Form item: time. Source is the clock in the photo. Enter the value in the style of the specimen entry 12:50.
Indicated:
3:46
